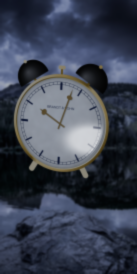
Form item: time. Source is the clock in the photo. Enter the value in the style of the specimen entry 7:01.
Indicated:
10:03
